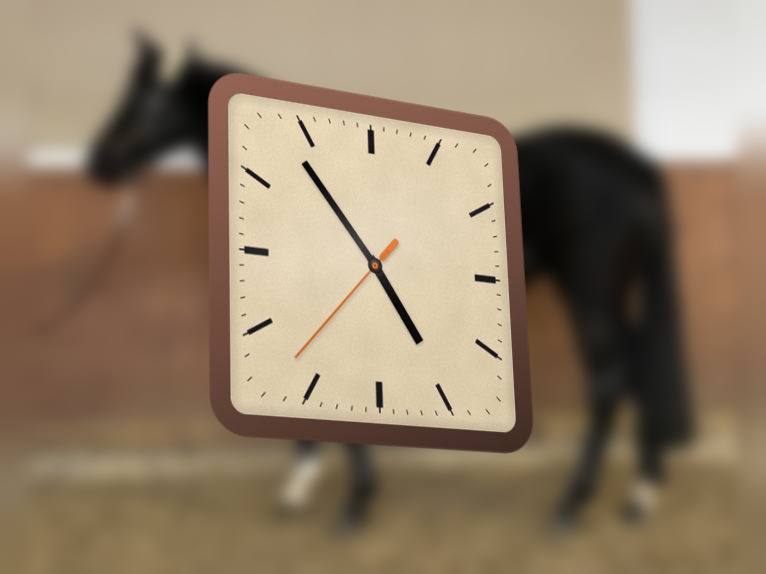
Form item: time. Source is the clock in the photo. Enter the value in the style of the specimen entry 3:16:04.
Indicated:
4:53:37
